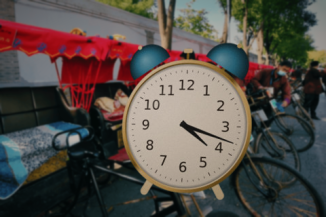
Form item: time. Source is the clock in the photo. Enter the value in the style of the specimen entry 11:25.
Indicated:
4:18
